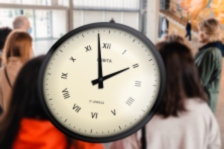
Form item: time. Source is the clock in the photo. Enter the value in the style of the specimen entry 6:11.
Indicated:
1:58
